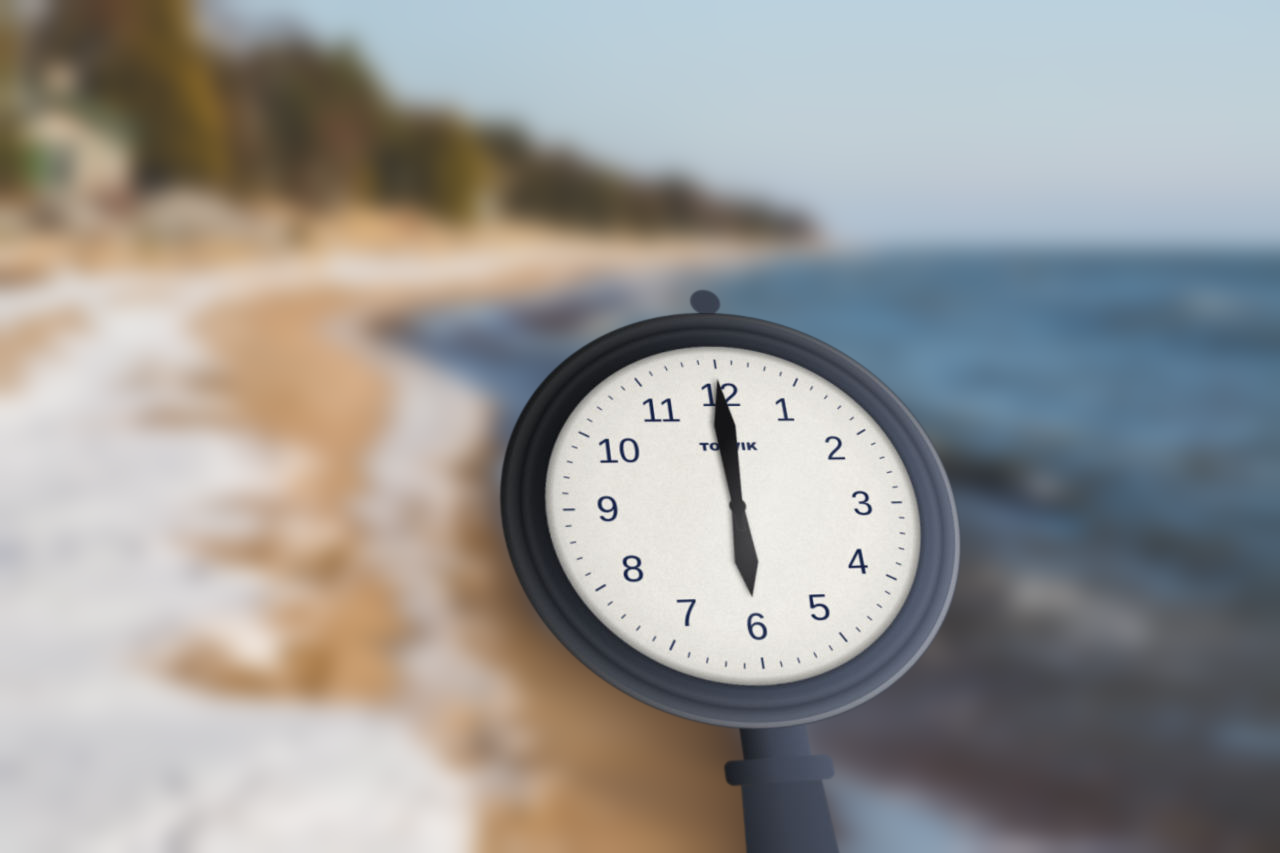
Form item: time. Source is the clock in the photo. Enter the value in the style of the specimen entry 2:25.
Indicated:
6:00
